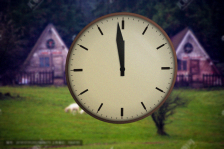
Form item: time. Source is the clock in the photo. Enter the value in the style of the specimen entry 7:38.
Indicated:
11:59
